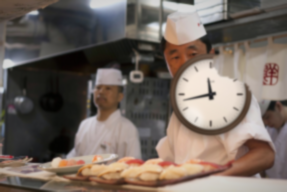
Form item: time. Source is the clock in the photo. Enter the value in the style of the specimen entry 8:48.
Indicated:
11:43
